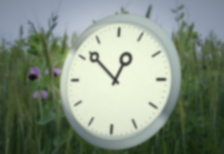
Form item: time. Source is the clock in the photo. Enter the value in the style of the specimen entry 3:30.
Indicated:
12:52
